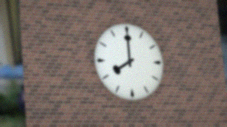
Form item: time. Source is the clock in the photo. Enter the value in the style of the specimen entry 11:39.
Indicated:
8:00
